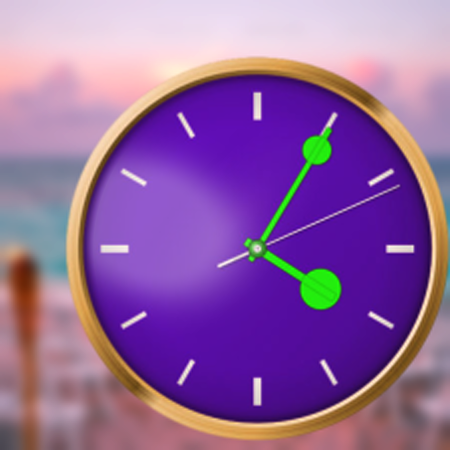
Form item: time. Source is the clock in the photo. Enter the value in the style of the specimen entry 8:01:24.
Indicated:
4:05:11
